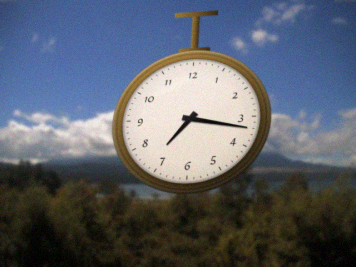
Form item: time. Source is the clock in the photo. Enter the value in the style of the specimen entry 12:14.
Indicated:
7:17
